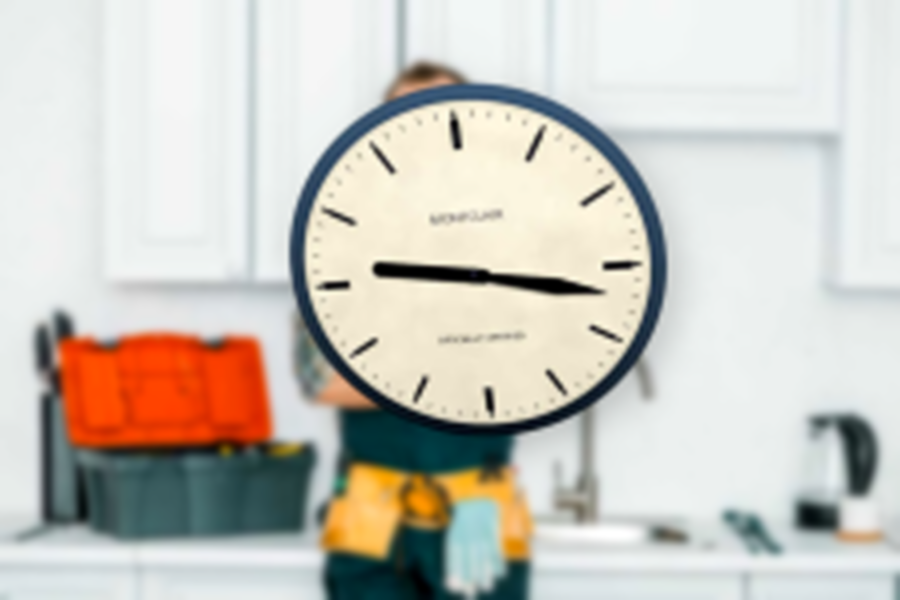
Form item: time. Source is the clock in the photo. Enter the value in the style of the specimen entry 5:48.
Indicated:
9:17
